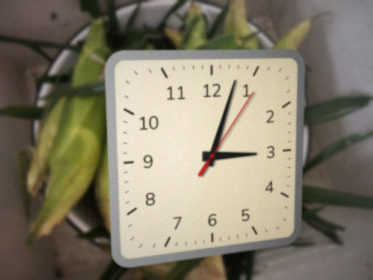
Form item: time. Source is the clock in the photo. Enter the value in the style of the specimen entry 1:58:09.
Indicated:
3:03:06
